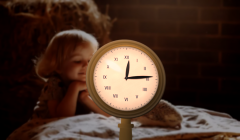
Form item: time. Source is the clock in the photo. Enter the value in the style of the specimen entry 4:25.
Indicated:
12:14
